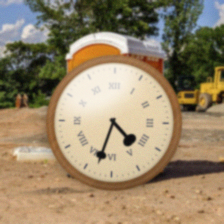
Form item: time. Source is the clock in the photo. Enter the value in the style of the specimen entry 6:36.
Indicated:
4:33
